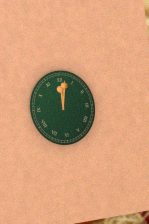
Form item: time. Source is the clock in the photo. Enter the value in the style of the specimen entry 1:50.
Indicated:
12:02
